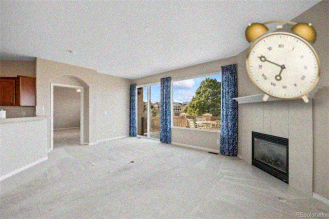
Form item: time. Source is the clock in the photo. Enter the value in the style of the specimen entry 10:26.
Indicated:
6:49
